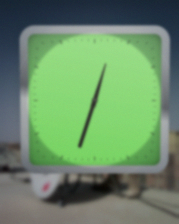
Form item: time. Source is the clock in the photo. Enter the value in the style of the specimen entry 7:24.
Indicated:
12:33
